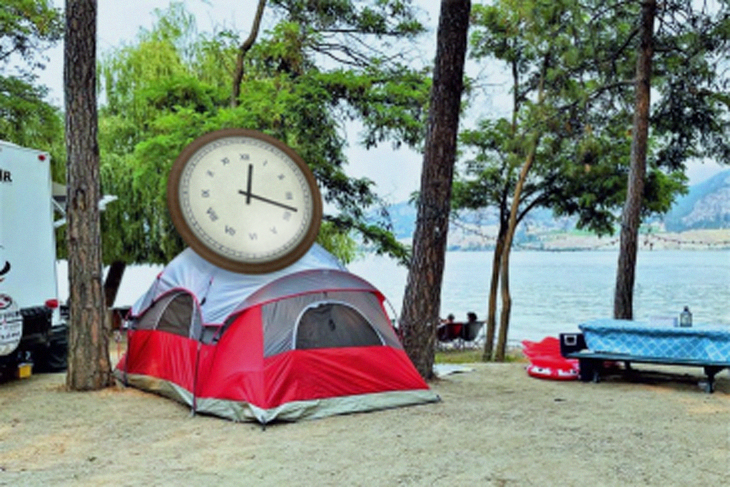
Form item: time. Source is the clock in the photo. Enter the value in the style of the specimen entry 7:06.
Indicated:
12:18
